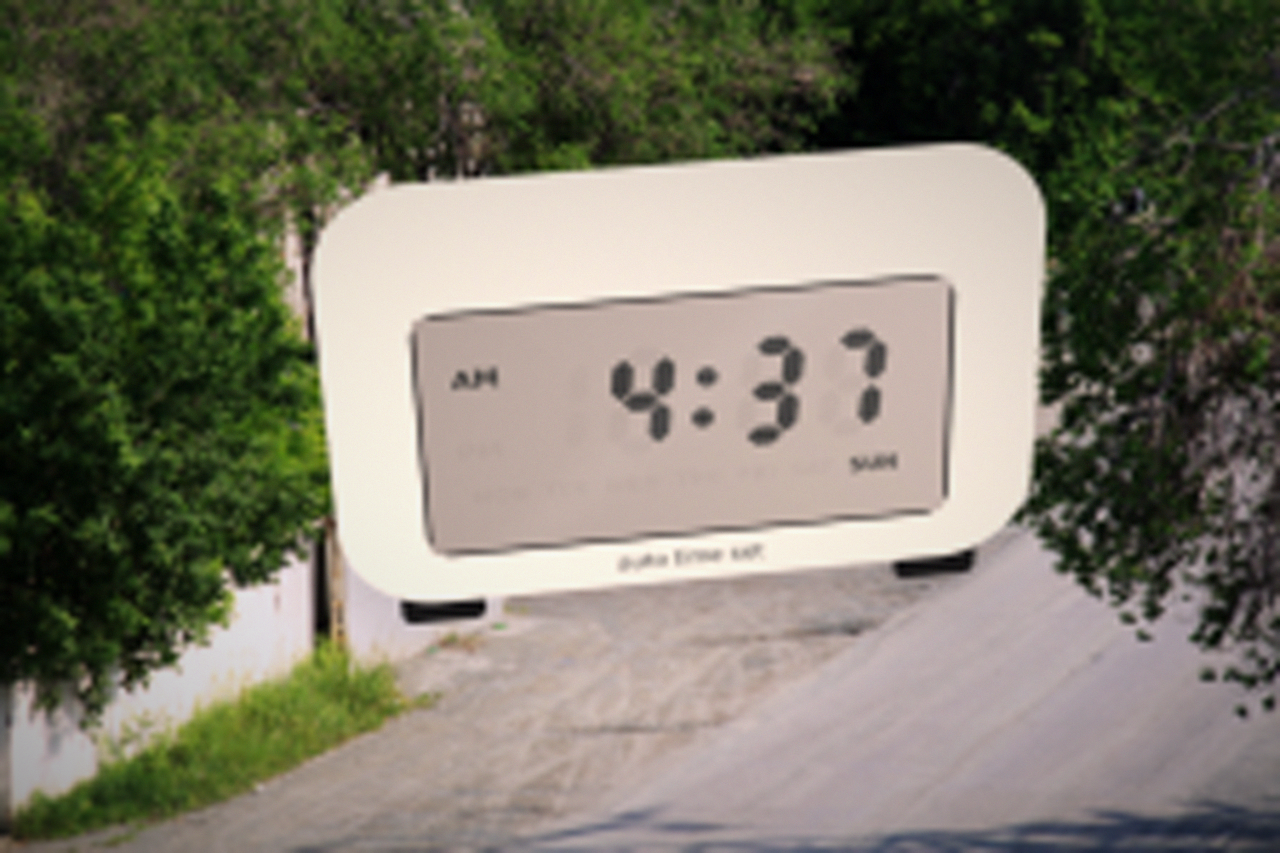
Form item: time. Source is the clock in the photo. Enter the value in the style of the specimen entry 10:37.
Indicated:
4:37
